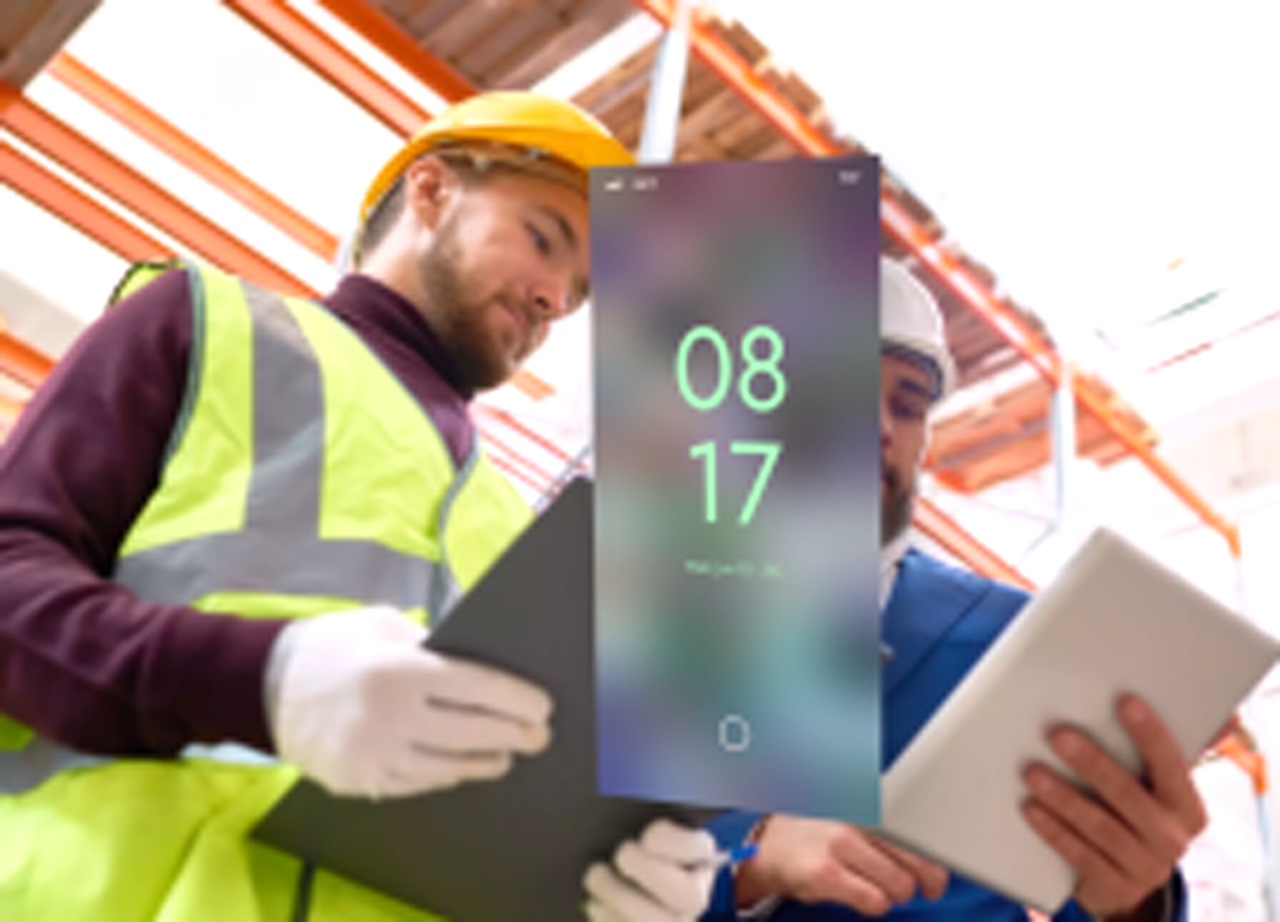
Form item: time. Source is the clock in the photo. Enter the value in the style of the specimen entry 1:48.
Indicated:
8:17
